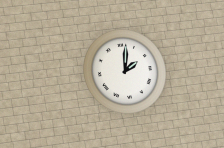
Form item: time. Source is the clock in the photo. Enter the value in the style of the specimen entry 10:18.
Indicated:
2:02
